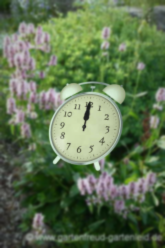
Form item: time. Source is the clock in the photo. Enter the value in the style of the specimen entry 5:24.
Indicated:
12:00
